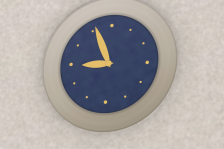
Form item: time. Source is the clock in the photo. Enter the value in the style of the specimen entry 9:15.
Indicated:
8:56
